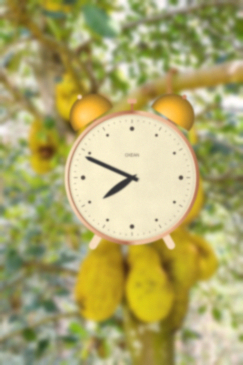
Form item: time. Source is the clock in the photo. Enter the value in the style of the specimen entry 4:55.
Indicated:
7:49
